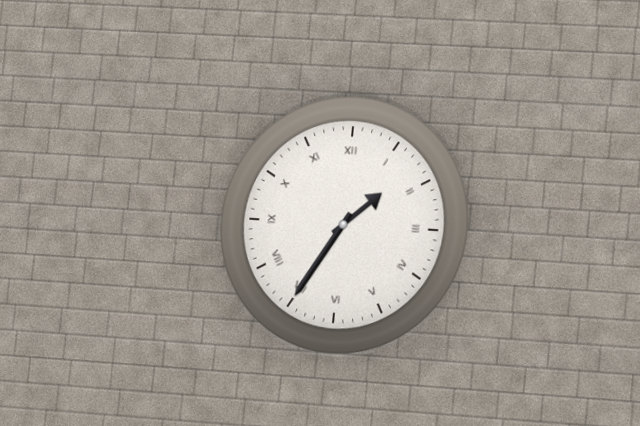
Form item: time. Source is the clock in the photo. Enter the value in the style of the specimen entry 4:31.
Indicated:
1:35
